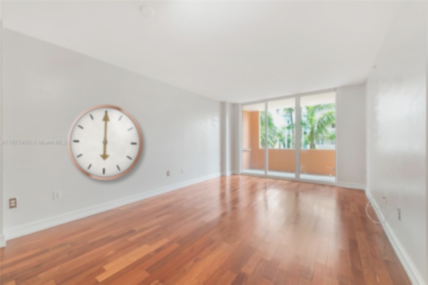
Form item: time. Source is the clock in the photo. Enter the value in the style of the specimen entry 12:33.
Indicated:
6:00
